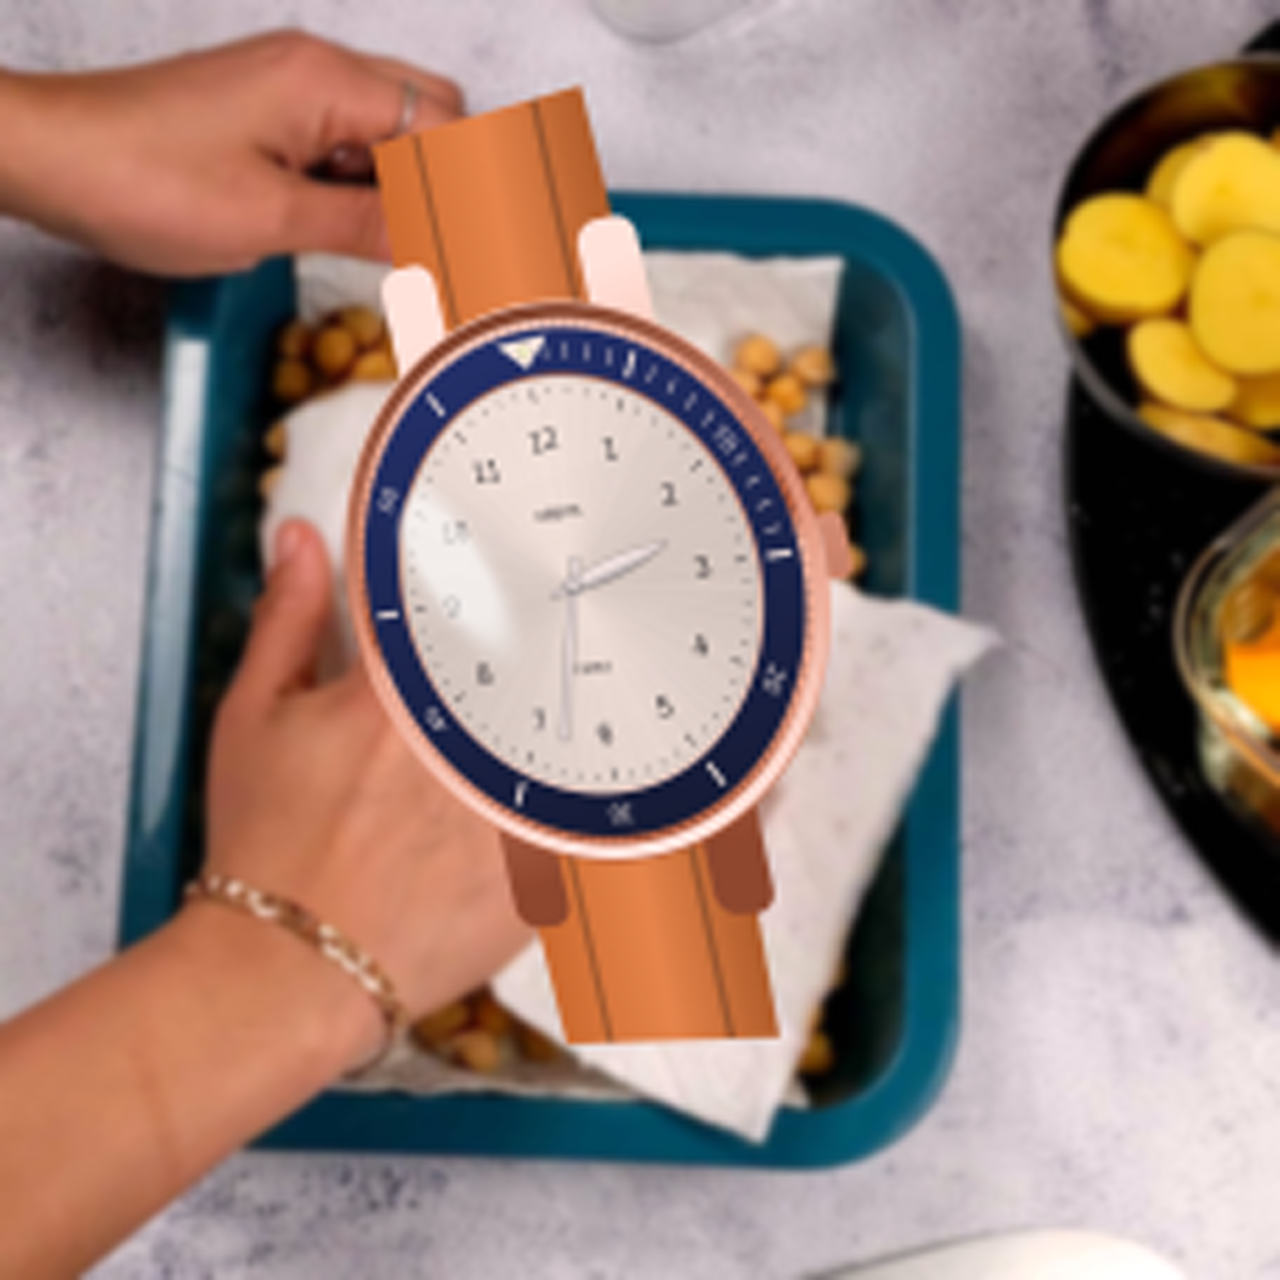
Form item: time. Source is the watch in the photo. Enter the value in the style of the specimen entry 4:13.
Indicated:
2:33
